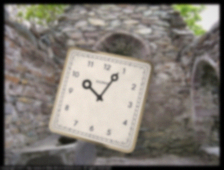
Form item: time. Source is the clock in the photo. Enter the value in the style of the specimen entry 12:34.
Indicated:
10:04
